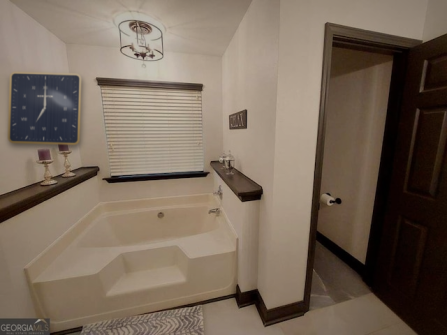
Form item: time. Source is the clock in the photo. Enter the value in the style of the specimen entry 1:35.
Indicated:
7:00
